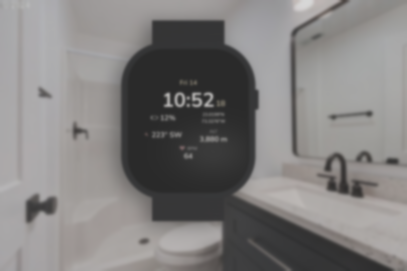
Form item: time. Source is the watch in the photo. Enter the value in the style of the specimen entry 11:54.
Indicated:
10:52
